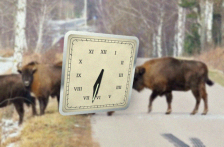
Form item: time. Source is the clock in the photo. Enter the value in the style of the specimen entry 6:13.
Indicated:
6:32
